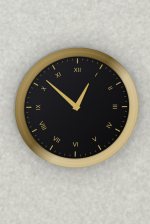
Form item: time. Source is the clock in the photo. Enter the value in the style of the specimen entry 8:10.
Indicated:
12:52
